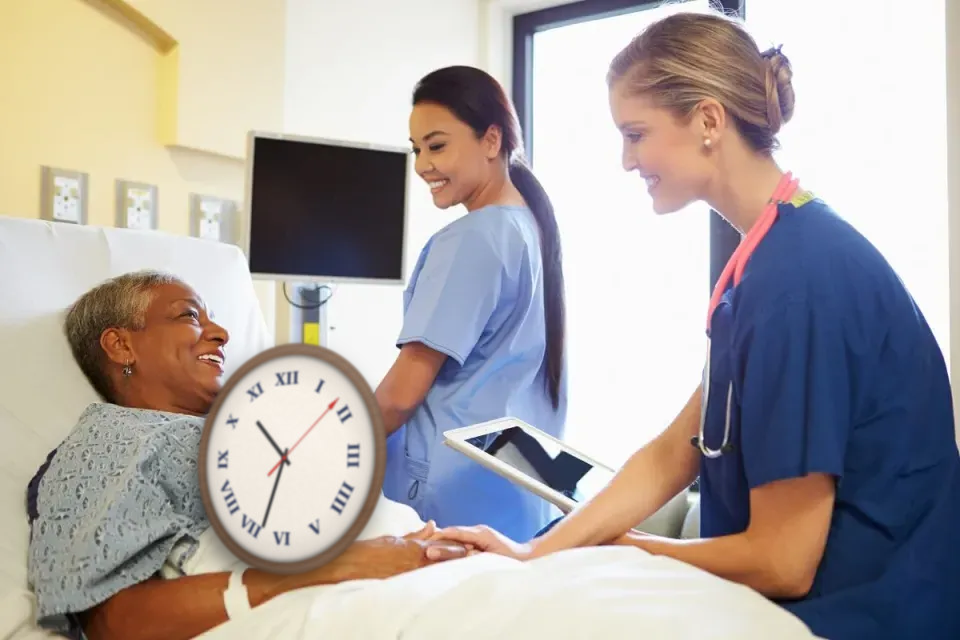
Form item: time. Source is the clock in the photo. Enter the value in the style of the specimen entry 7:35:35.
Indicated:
10:33:08
